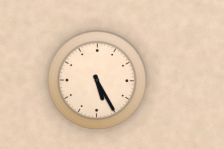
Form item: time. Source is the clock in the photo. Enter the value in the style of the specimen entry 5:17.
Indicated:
5:25
